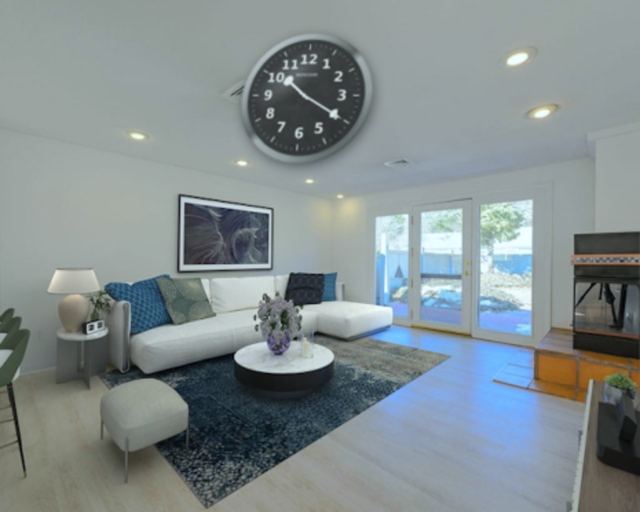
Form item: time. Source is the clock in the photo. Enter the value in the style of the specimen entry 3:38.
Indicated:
10:20
